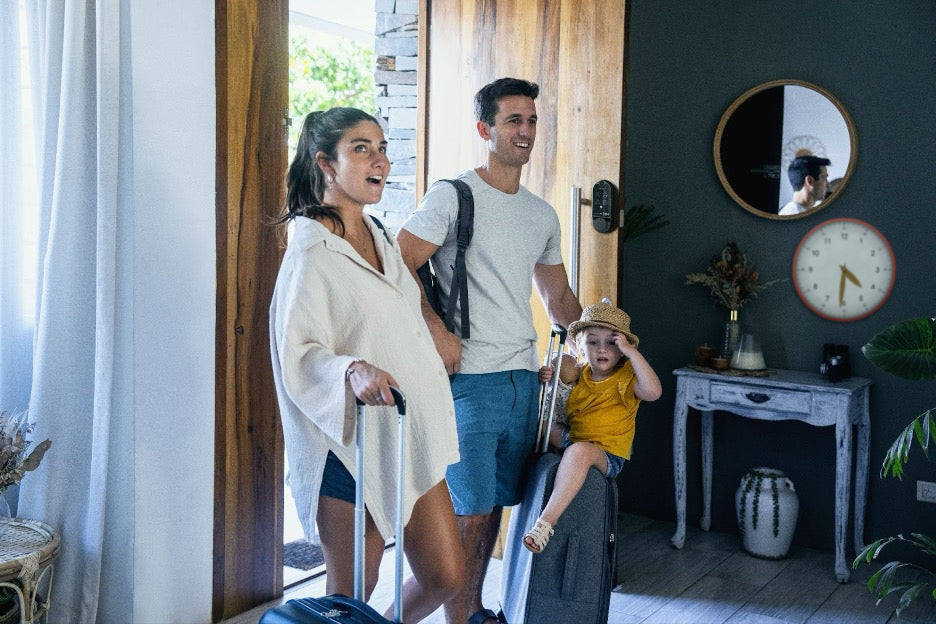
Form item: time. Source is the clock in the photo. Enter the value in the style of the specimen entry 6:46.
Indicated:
4:31
